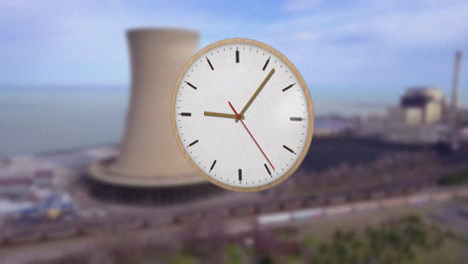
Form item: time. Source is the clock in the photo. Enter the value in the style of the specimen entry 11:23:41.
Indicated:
9:06:24
